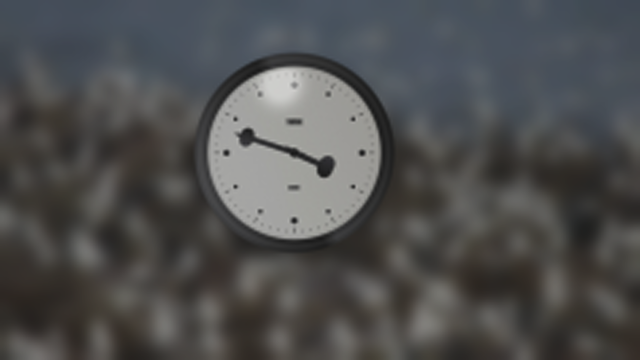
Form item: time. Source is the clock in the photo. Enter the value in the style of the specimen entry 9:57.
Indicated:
3:48
